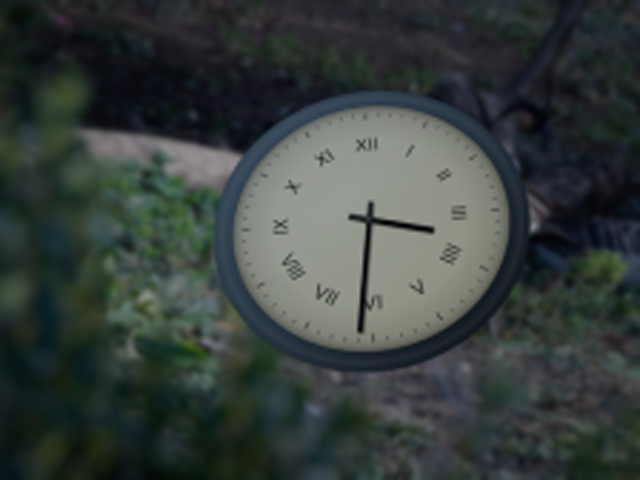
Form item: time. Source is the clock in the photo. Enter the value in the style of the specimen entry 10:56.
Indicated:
3:31
